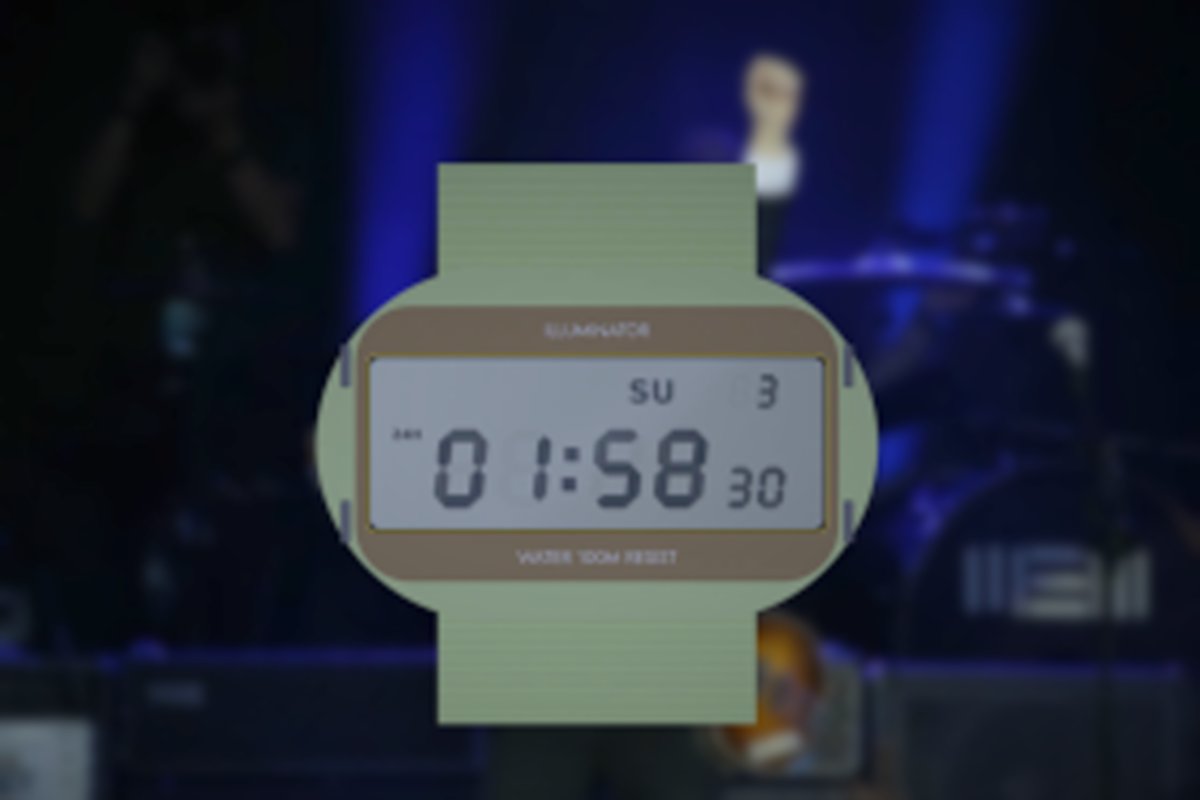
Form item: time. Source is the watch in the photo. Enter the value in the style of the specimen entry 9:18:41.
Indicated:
1:58:30
